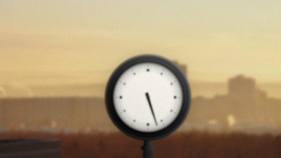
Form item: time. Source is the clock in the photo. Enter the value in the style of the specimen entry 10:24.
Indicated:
5:27
